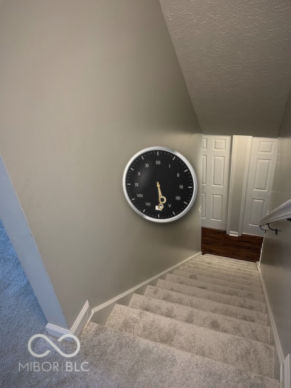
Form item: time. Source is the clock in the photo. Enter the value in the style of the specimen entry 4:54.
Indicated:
5:29
